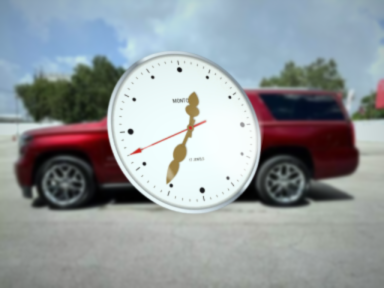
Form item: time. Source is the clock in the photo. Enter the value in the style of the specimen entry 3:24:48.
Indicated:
12:35:42
